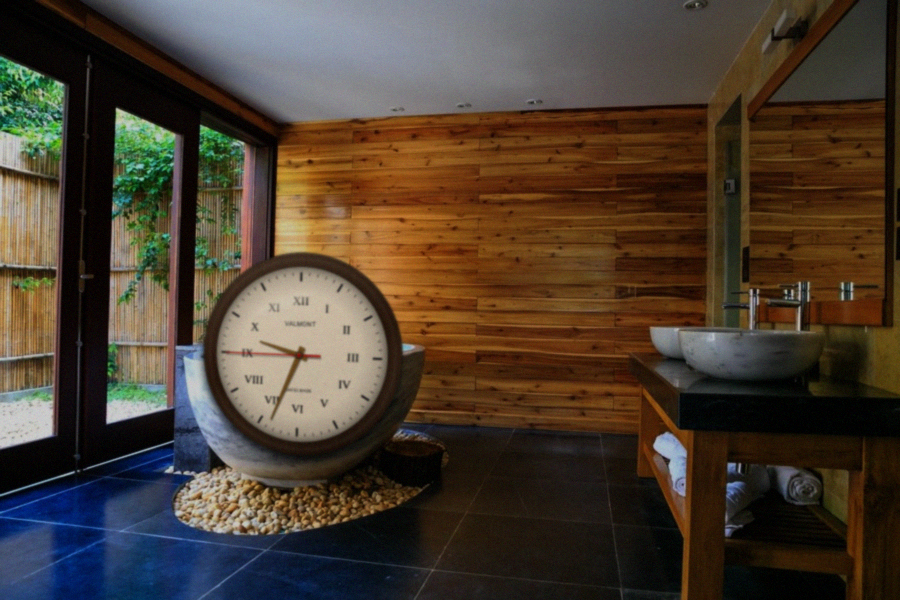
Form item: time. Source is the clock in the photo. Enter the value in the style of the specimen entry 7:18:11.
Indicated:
9:33:45
